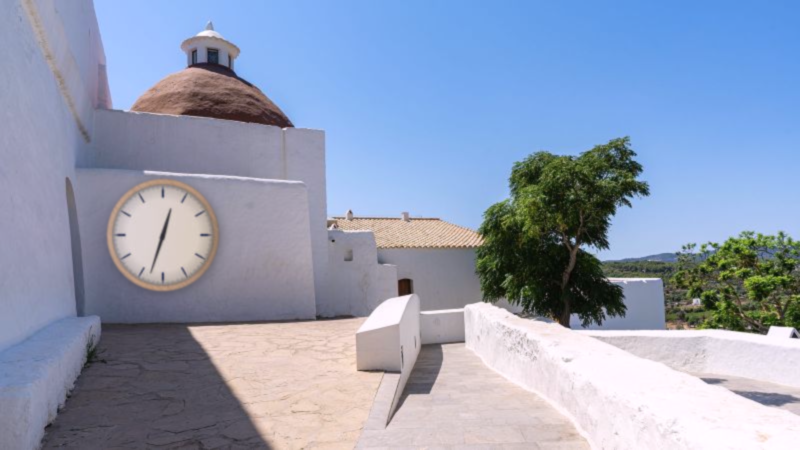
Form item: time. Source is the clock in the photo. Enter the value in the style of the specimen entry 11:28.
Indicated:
12:33
